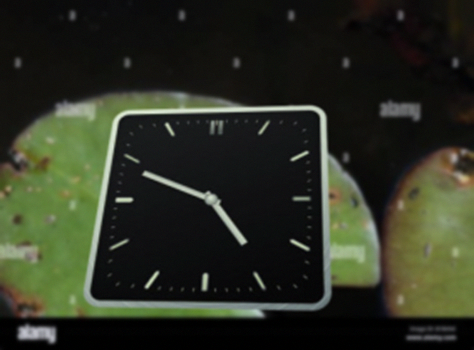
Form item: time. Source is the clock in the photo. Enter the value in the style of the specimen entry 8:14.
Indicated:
4:49
